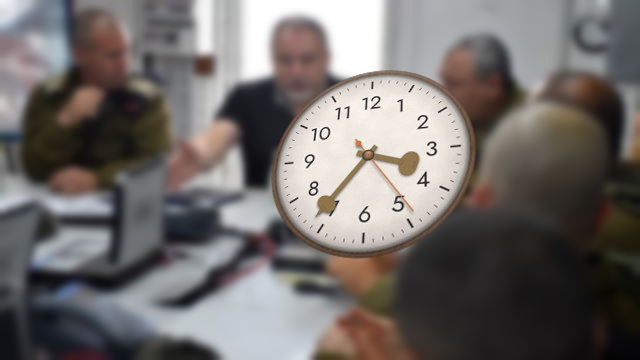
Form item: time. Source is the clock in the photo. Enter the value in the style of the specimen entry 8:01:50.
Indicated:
3:36:24
